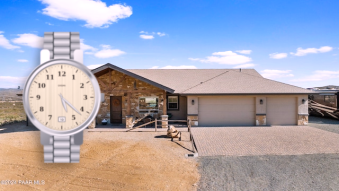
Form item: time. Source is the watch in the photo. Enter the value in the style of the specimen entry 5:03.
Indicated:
5:22
